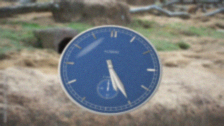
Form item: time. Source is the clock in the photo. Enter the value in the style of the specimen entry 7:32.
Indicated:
5:25
